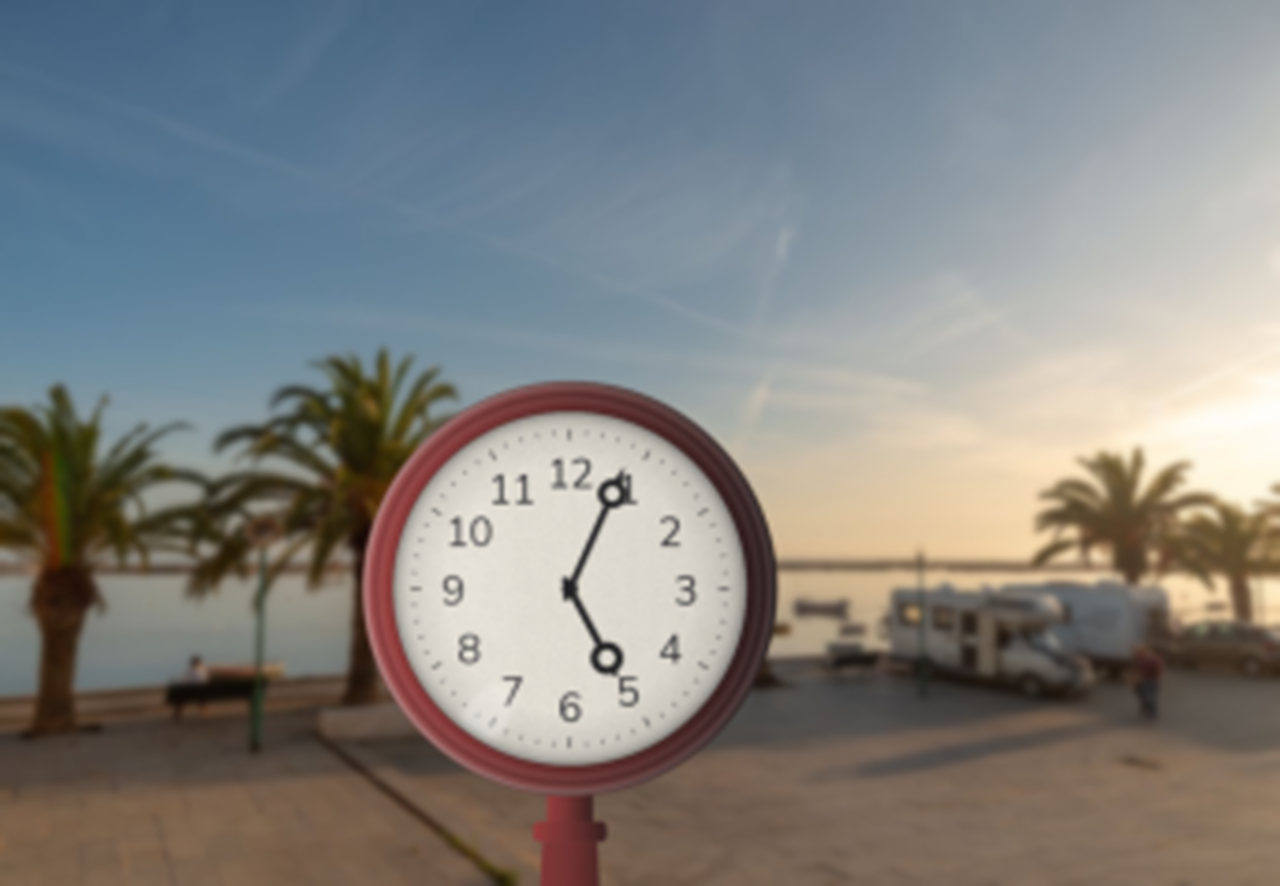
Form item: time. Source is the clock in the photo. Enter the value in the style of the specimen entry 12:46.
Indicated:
5:04
